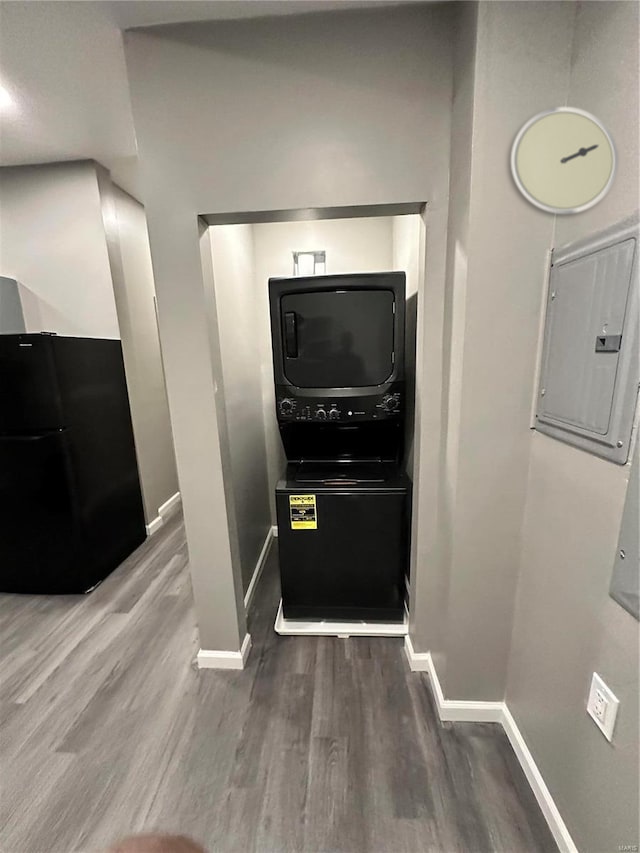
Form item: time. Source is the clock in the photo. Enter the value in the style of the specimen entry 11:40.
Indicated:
2:11
